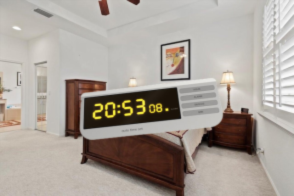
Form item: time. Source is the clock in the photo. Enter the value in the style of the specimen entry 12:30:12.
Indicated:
20:53:08
